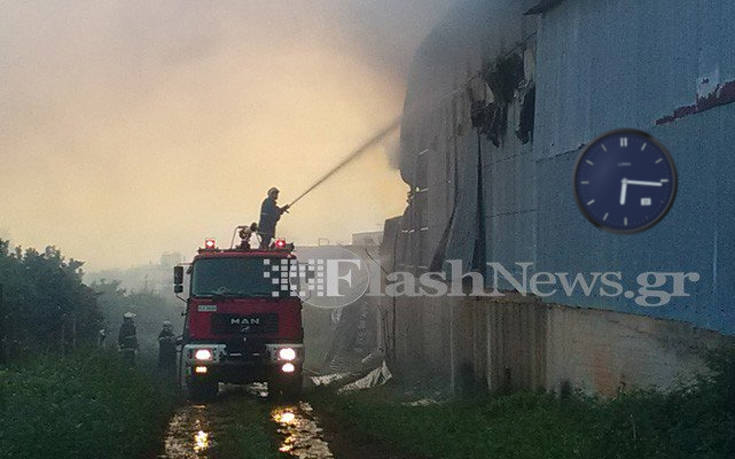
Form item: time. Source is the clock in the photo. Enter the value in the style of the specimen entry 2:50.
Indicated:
6:16
